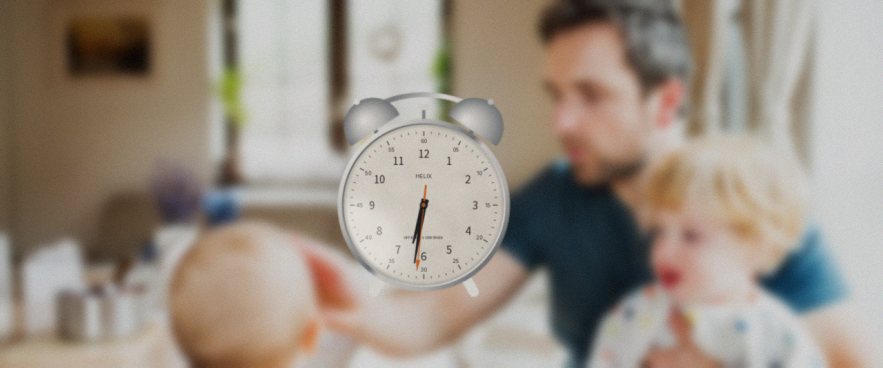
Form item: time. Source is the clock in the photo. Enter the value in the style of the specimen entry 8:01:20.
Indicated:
6:31:31
